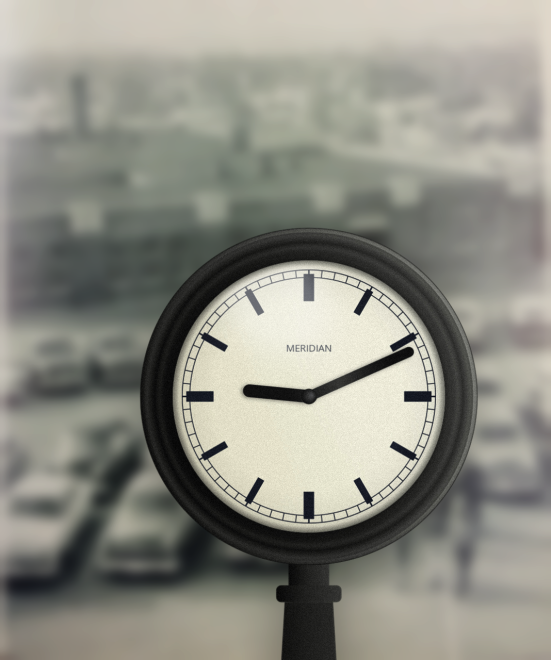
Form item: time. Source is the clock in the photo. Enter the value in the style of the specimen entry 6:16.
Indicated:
9:11
